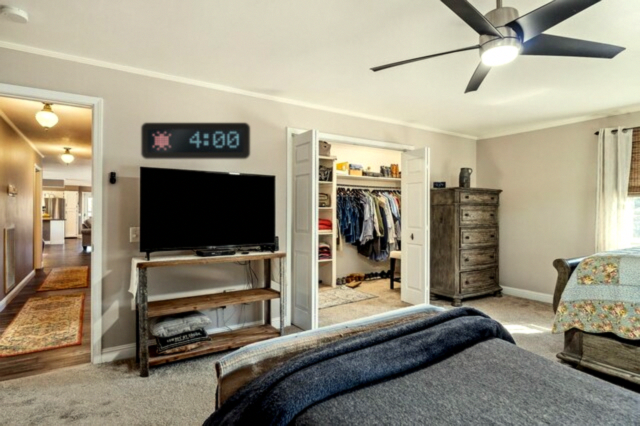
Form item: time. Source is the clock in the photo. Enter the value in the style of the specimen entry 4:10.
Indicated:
4:00
